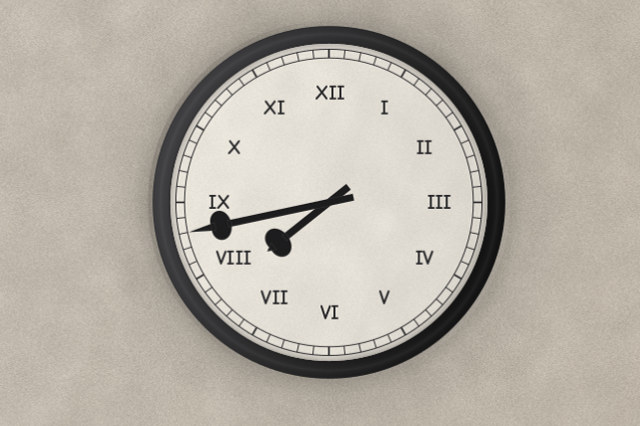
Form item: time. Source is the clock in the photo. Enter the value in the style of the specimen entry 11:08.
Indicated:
7:43
